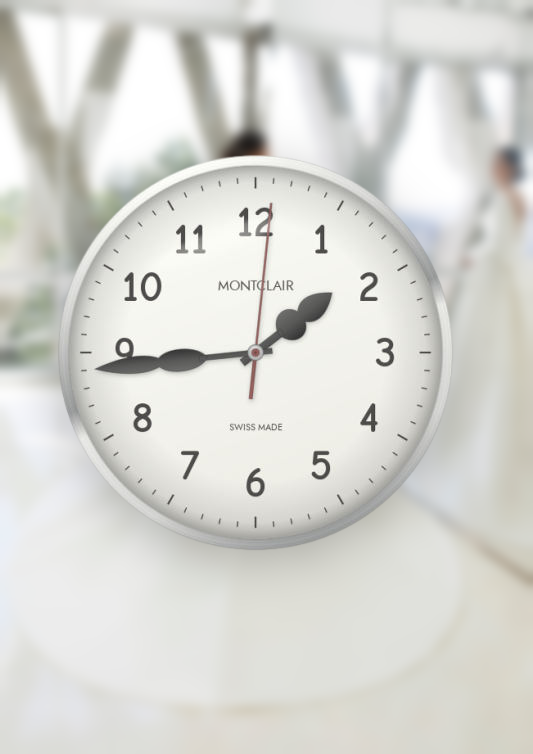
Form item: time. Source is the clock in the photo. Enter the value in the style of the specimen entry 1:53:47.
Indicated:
1:44:01
